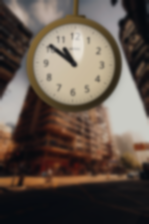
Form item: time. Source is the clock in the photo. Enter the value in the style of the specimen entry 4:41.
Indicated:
10:51
